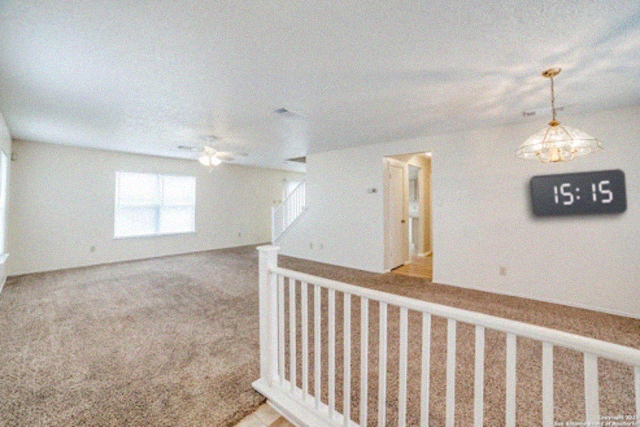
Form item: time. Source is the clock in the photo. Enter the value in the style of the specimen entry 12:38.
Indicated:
15:15
